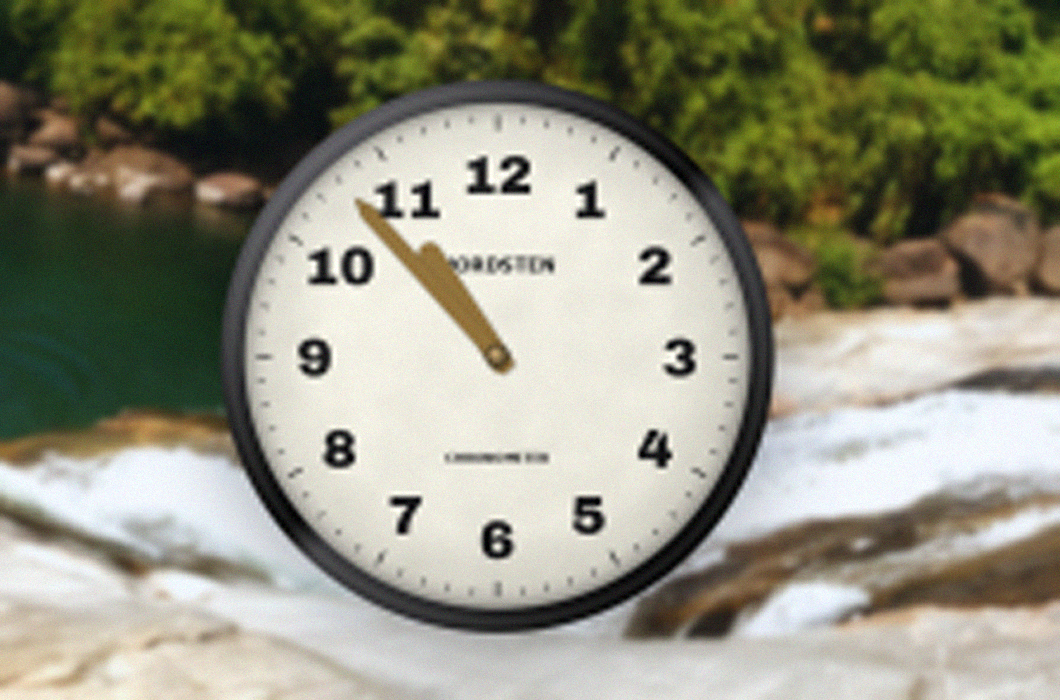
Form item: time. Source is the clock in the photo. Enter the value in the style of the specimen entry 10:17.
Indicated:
10:53
